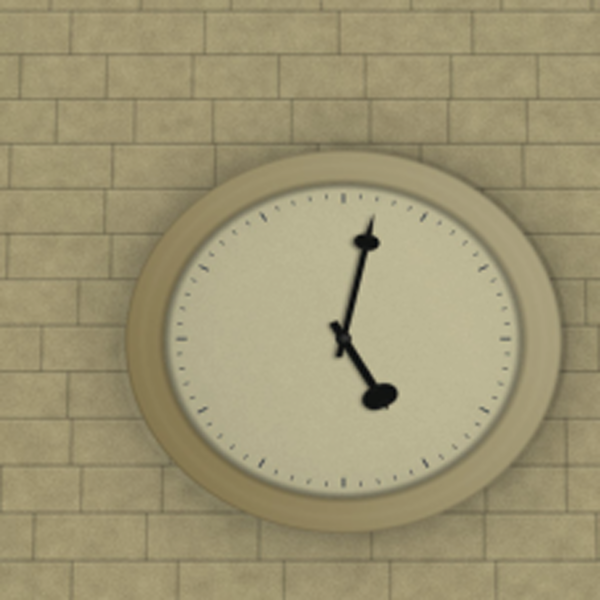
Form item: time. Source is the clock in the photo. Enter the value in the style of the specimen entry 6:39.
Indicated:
5:02
